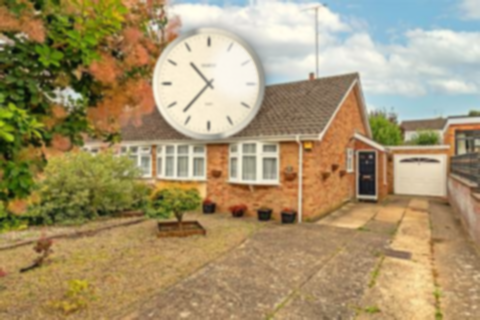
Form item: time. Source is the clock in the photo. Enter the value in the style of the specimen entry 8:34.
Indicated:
10:37
